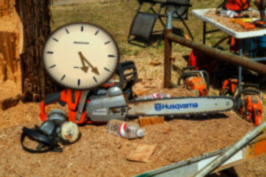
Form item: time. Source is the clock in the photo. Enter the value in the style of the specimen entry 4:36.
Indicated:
5:23
